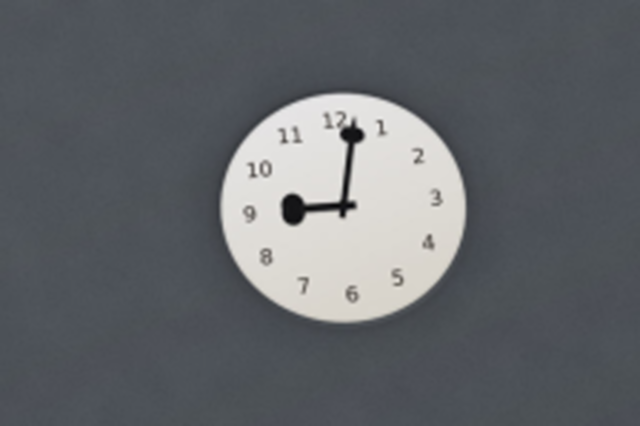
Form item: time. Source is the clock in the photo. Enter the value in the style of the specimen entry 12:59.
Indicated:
9:02
